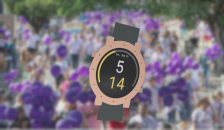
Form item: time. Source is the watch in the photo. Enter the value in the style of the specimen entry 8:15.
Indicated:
5:14
